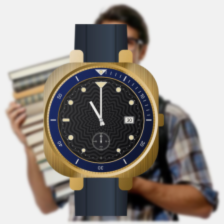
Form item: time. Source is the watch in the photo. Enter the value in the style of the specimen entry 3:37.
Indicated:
11:00
